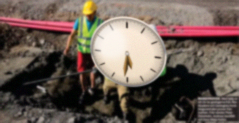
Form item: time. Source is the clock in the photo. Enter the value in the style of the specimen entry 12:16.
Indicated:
5:31
